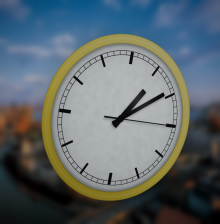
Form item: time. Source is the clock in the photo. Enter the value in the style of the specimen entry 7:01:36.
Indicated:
1:09:15
